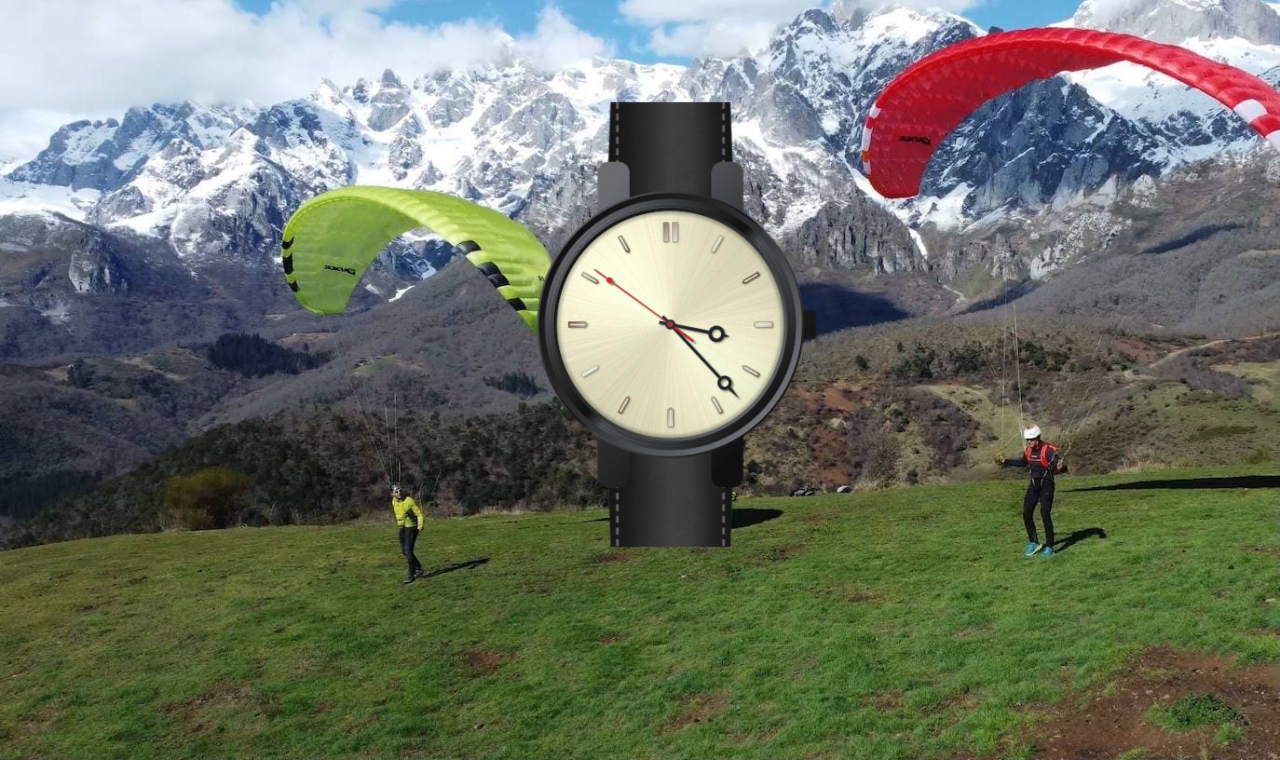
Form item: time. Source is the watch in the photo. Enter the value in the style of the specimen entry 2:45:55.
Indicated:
3:22:51
